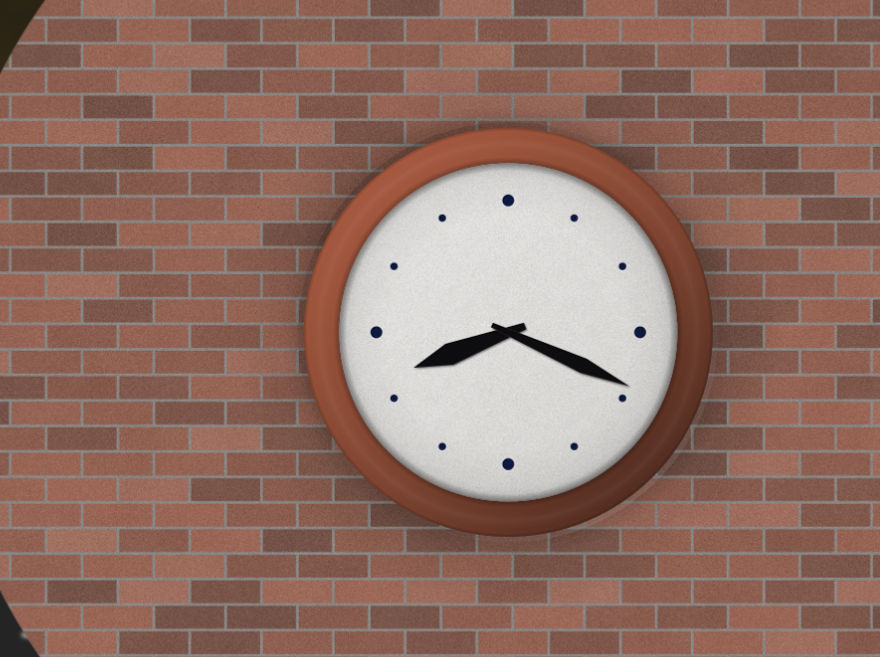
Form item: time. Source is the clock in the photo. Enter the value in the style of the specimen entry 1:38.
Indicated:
8:19
